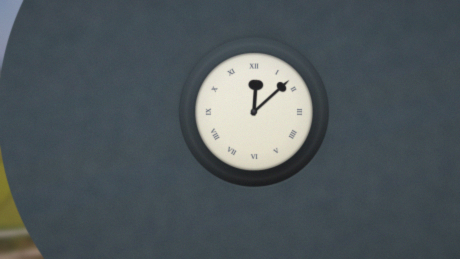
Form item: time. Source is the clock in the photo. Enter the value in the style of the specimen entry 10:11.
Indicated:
12:08
